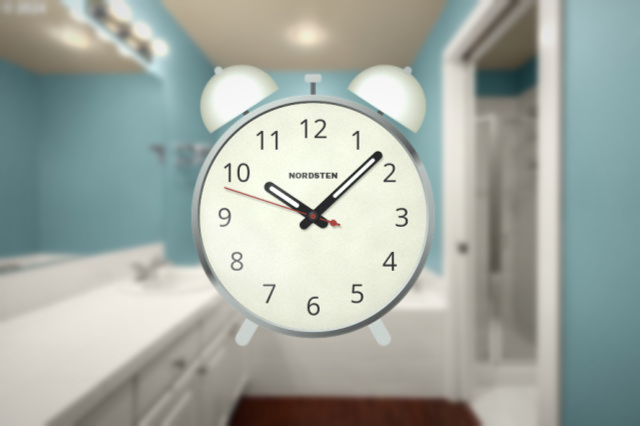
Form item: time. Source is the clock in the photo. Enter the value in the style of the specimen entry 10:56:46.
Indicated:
10:07:48
